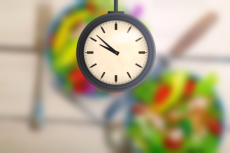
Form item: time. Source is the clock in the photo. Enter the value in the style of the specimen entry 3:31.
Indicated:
9:52
